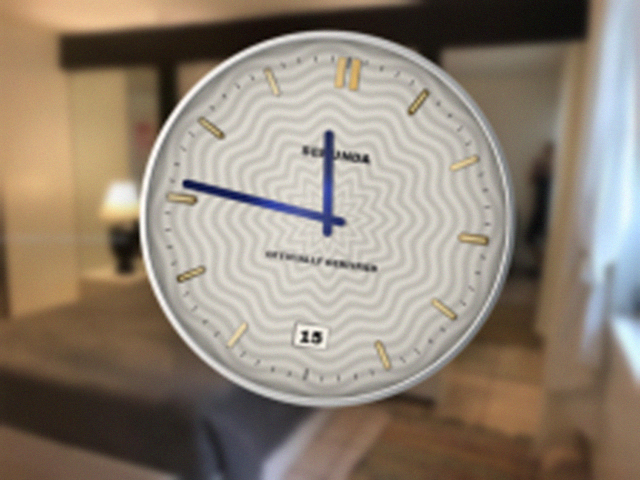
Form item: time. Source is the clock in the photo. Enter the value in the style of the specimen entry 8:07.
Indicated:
11:46
